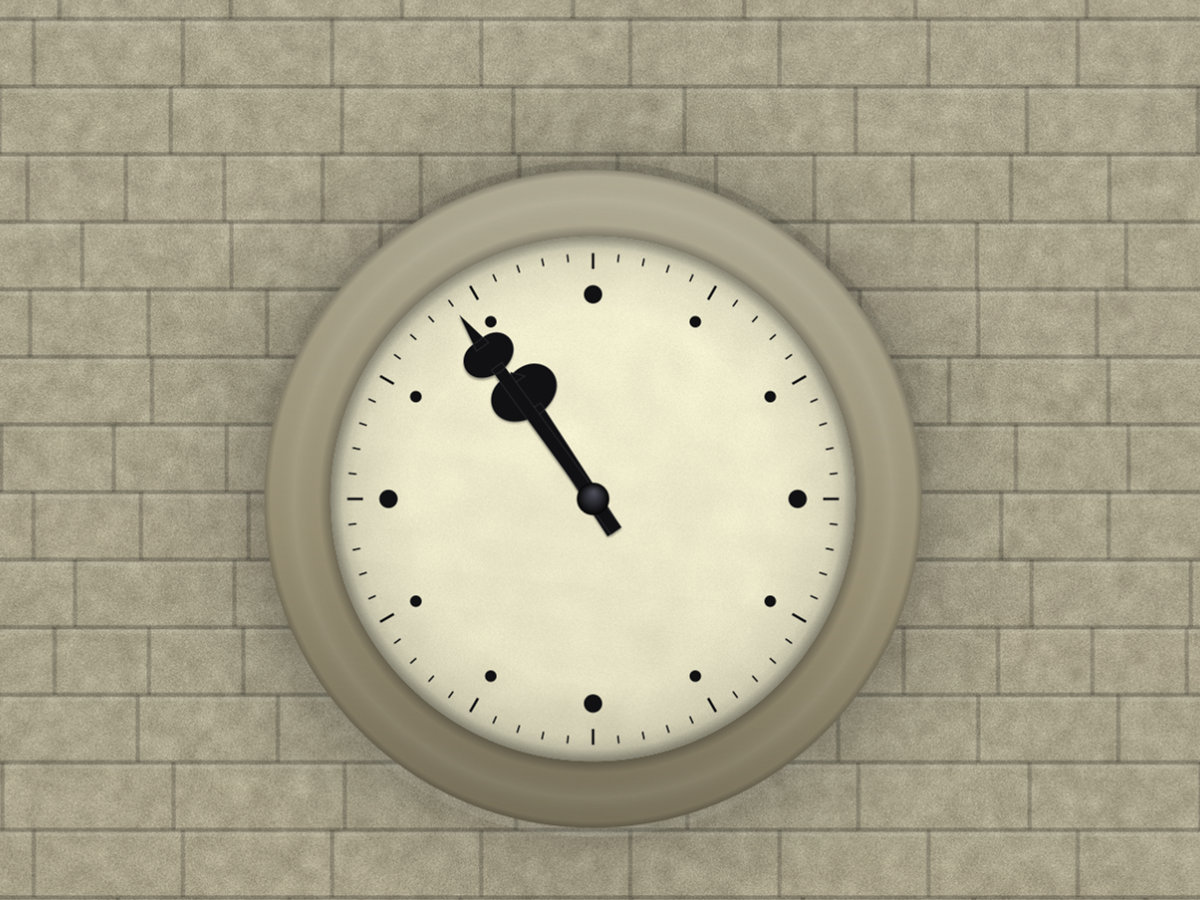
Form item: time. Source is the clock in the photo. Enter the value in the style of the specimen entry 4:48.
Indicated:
10:54
